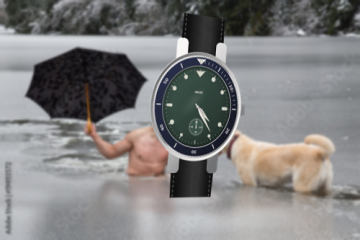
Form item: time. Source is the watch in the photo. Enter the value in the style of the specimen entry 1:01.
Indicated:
4:24
